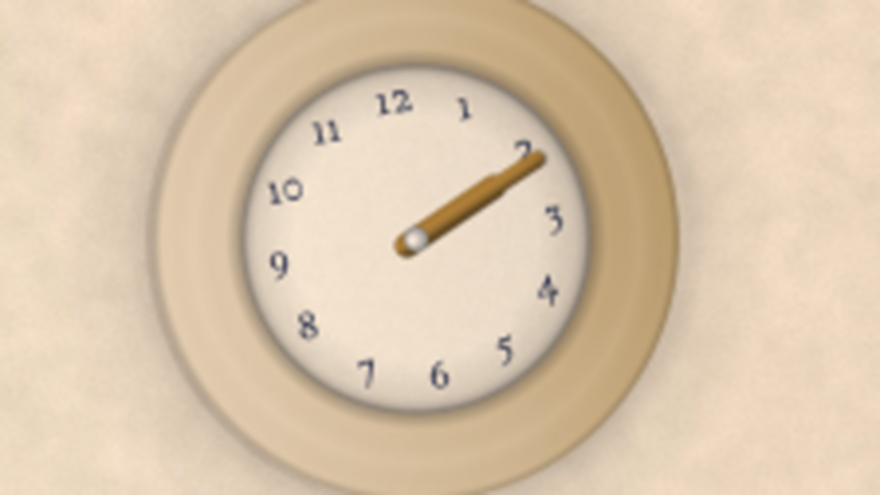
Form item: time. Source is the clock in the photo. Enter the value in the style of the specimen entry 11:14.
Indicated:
2:11
